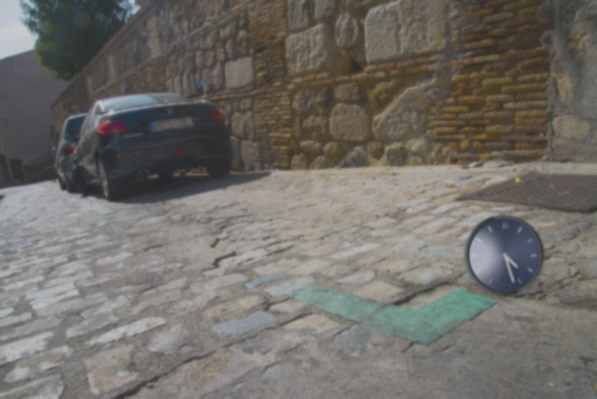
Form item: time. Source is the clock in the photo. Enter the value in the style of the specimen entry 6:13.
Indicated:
4:27
